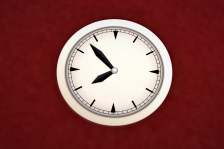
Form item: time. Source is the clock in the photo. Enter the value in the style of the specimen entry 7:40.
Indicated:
7:53
